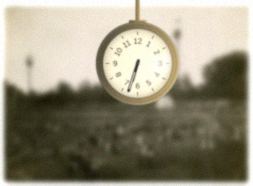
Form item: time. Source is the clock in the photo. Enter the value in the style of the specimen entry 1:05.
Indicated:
6:33
